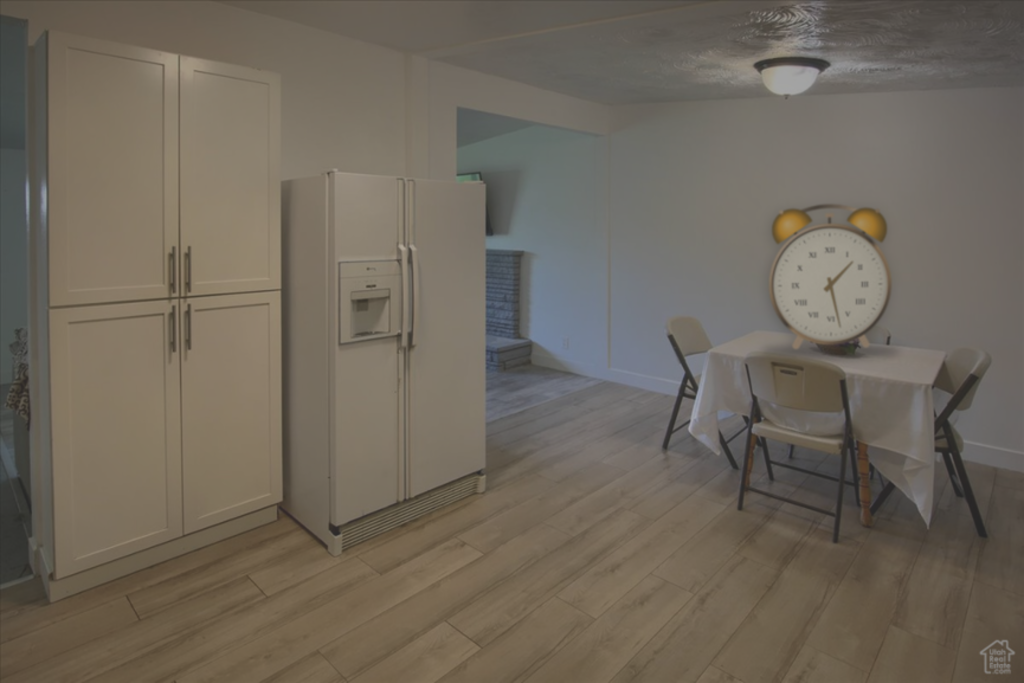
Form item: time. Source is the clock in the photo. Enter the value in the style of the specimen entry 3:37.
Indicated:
1:28
